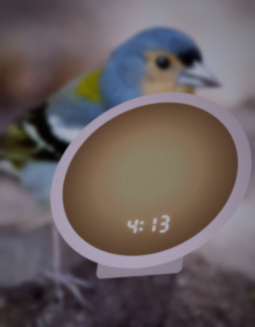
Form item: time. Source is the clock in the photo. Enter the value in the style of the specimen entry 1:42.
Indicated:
4:13
